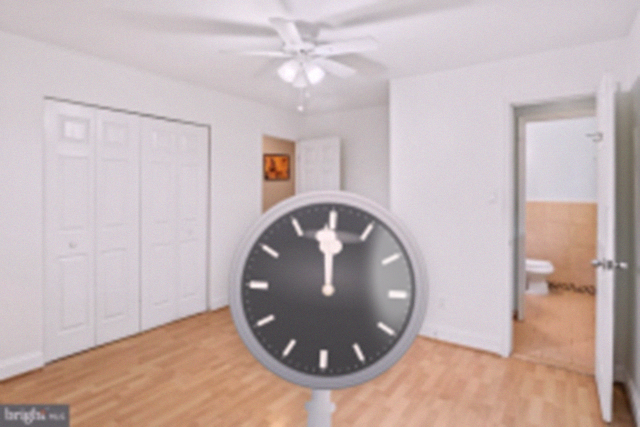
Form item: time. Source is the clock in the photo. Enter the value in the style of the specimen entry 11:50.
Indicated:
11:59
